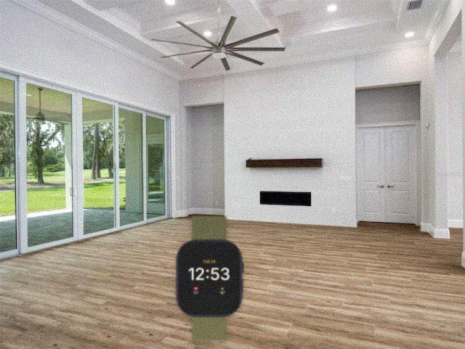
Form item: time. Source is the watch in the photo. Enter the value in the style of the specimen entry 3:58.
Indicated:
12:53
